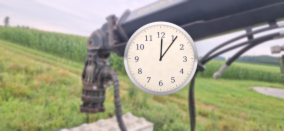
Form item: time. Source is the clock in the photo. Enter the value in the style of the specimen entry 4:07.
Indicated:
12:06
